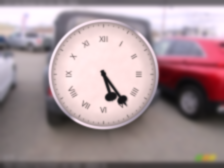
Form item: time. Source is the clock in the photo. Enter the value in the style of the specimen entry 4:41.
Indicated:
5:24
